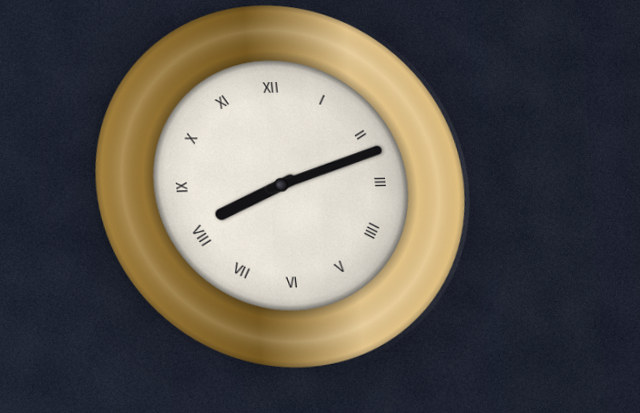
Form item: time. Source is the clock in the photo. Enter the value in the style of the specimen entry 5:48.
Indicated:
8:12
